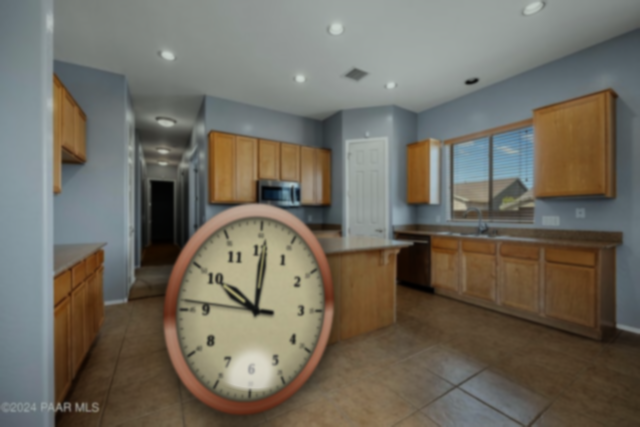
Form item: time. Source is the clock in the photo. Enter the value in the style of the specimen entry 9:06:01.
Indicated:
10:00:46
